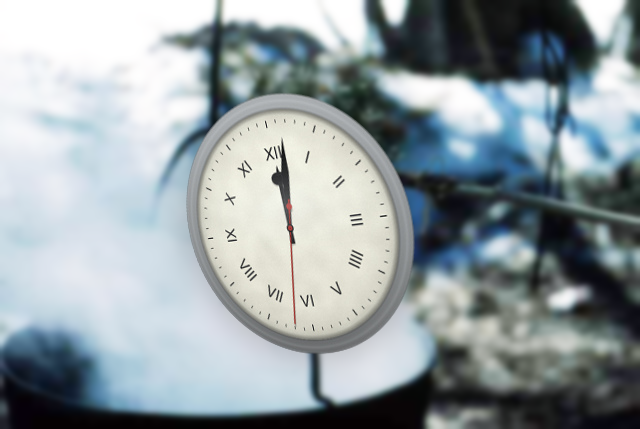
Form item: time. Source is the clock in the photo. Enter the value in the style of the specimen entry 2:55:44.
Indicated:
12:01:32
